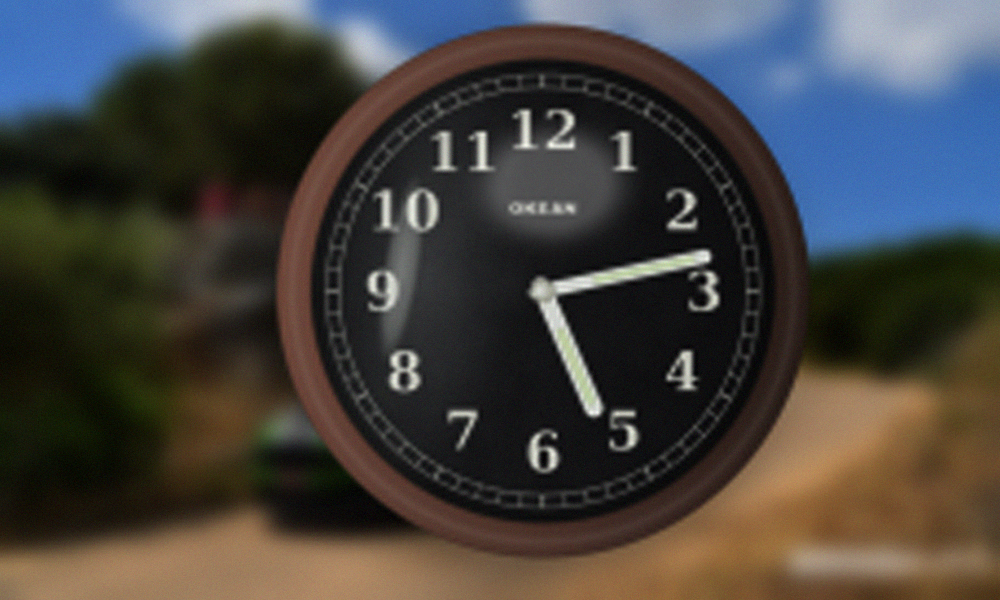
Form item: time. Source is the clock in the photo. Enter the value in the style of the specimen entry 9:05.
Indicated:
5:13
